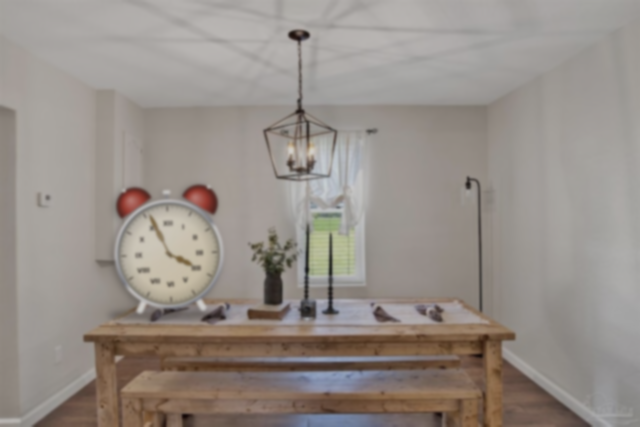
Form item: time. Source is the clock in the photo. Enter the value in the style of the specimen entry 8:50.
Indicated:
3:56
